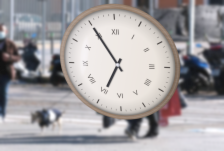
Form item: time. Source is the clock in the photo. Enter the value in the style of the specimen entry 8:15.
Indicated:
6:55
